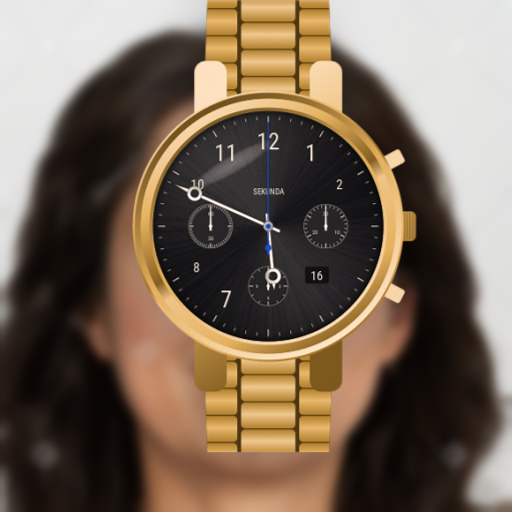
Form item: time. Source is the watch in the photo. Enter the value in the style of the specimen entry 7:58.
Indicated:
5:49
